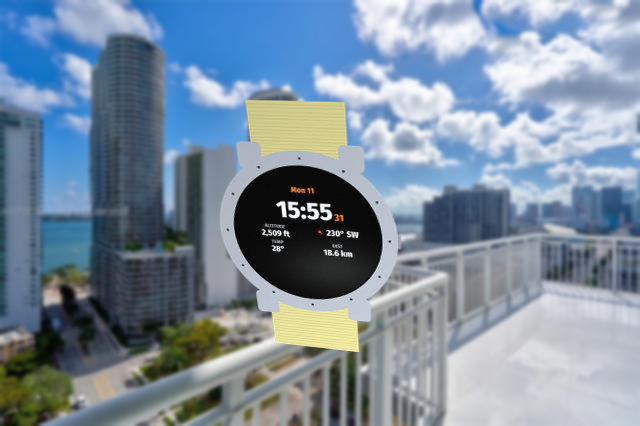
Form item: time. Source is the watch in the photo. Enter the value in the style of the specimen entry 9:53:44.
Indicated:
15:55:31
